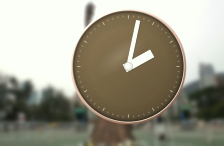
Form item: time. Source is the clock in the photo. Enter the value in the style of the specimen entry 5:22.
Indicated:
2:02
